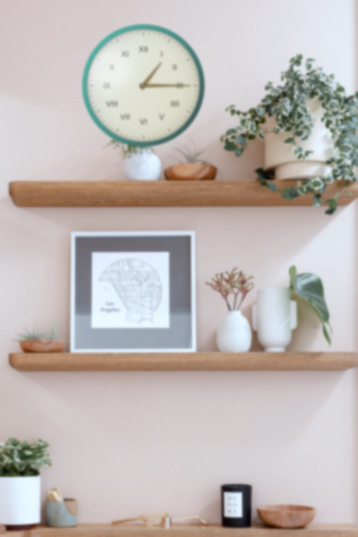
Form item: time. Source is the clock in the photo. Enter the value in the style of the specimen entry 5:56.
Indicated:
1:15
